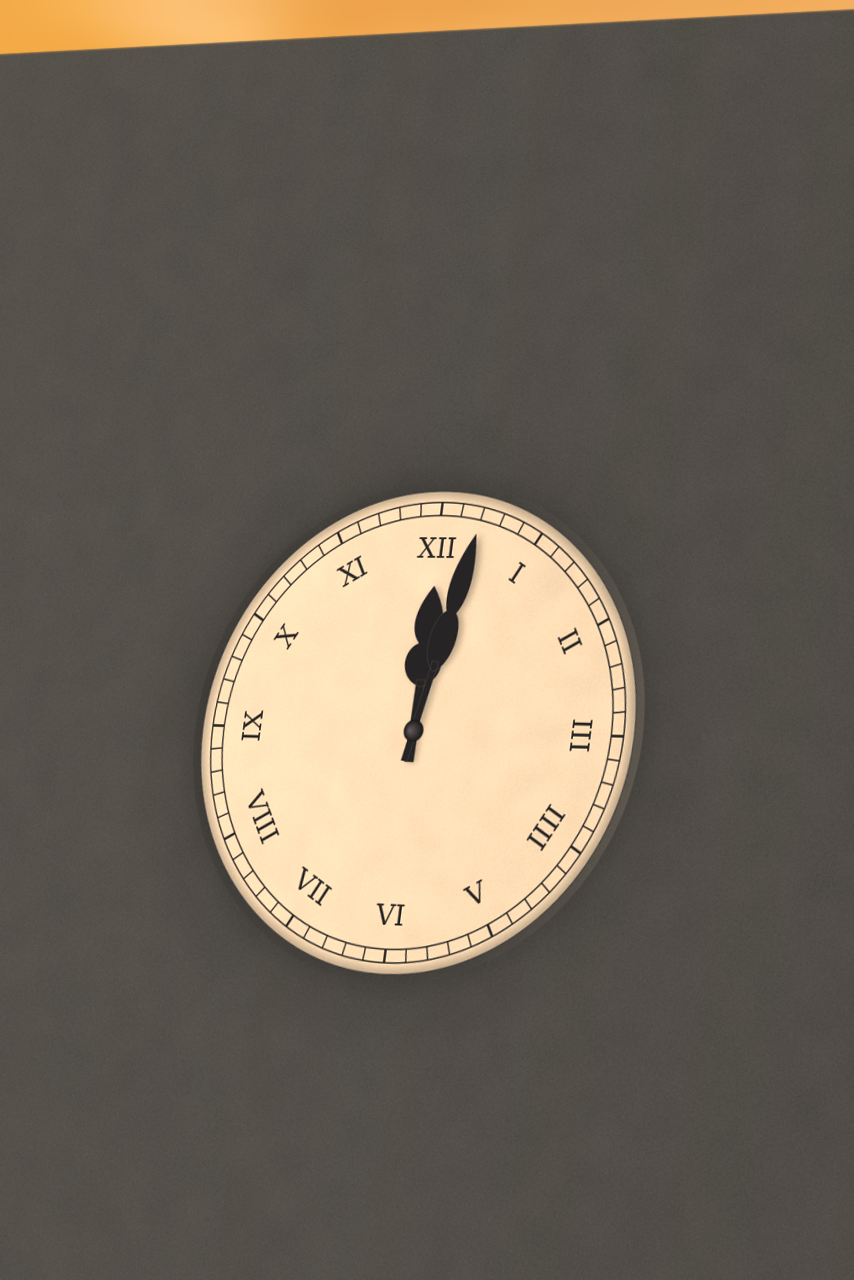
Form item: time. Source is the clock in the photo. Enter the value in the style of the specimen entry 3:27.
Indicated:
12:02
